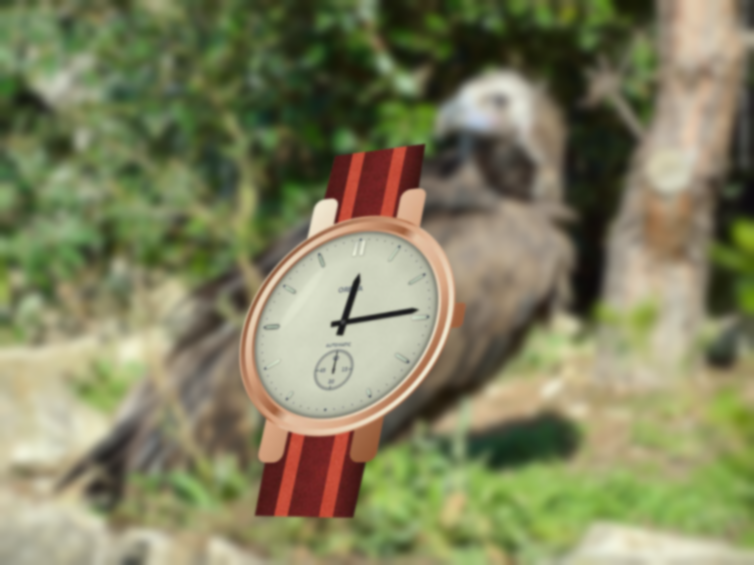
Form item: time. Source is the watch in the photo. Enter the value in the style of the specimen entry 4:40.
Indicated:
12:14
